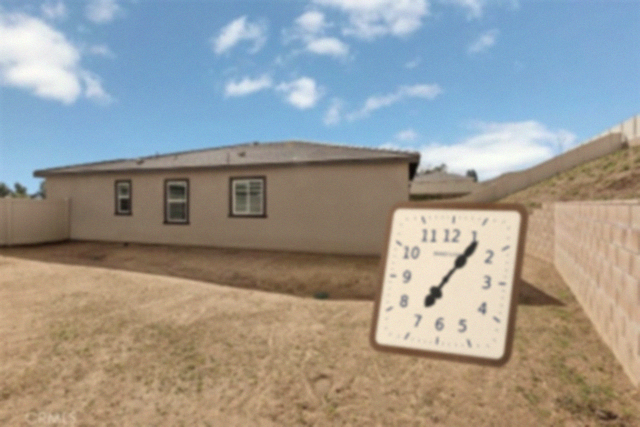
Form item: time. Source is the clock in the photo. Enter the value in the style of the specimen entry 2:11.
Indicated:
7:06
